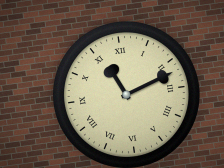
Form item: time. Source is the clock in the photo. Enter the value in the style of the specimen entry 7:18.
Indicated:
11:12
